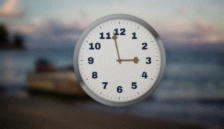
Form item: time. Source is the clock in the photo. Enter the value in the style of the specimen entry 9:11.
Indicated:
2:58
